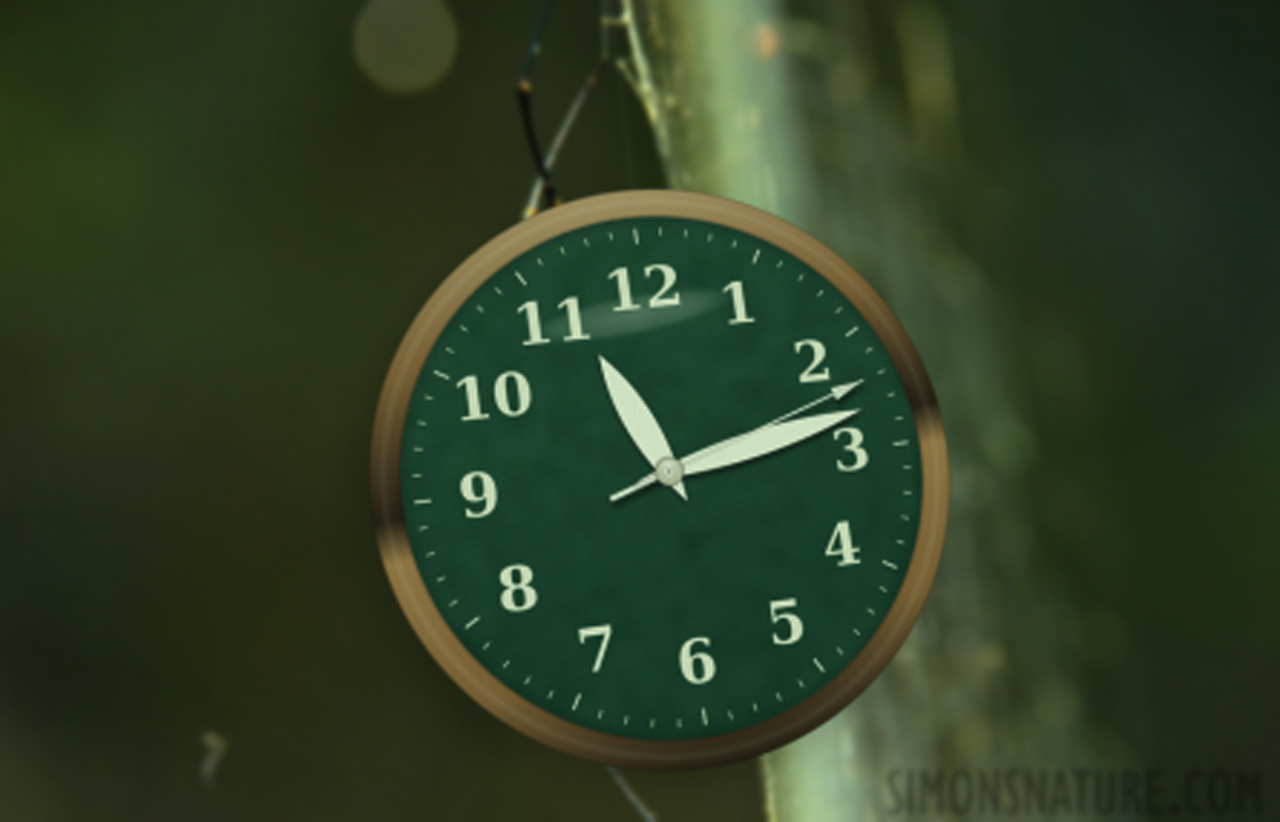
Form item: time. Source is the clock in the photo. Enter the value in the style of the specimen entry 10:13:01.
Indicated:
11:13:12
